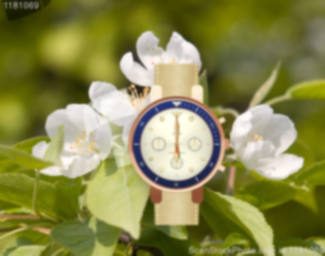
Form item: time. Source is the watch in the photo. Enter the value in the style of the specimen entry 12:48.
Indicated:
6:00
